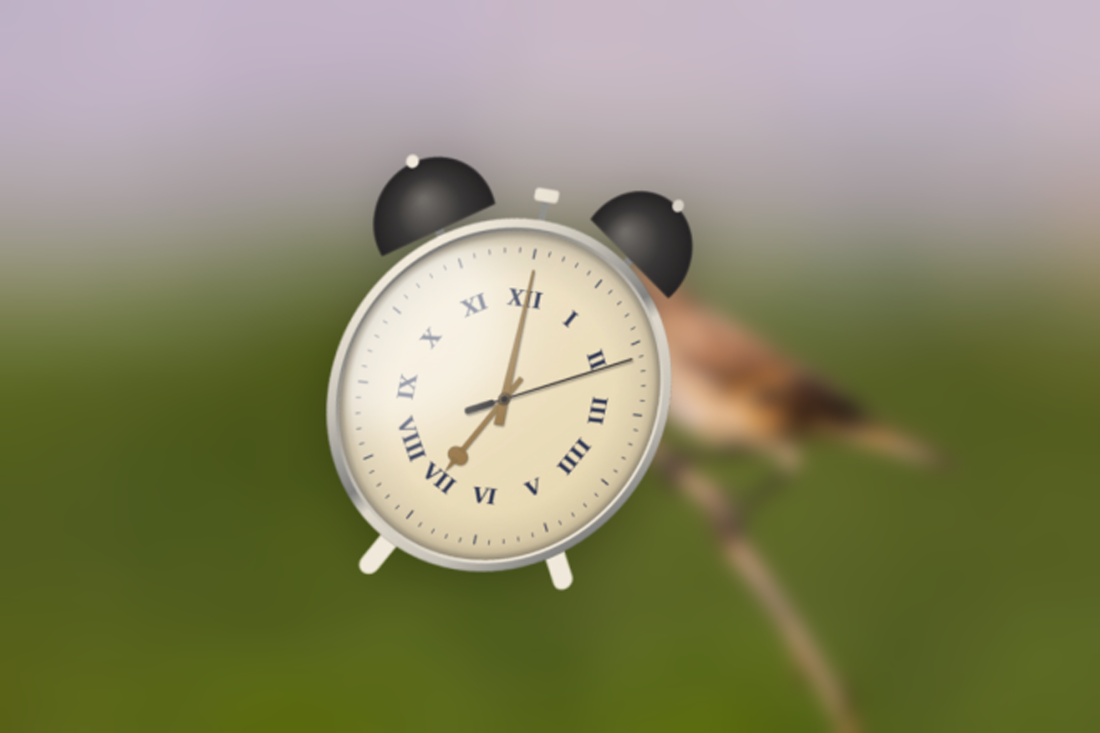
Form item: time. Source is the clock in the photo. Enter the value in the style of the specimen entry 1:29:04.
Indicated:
7:00:11
